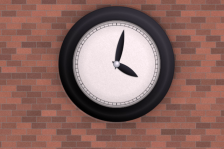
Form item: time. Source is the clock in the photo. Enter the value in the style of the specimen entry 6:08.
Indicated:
4:02
